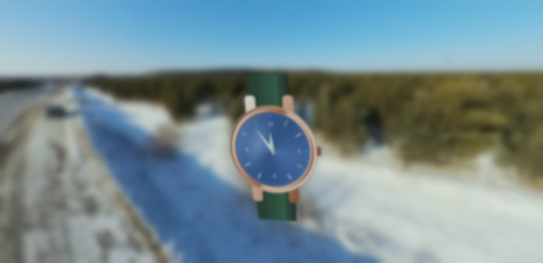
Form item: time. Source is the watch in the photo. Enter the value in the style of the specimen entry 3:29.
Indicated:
11:54
